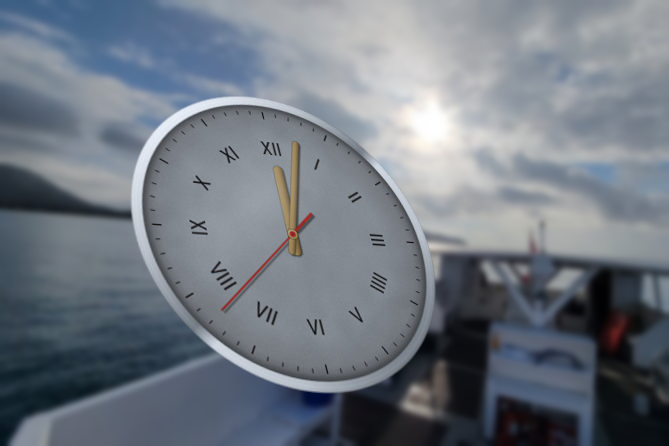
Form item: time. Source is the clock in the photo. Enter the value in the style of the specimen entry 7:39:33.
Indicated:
12:02:38
